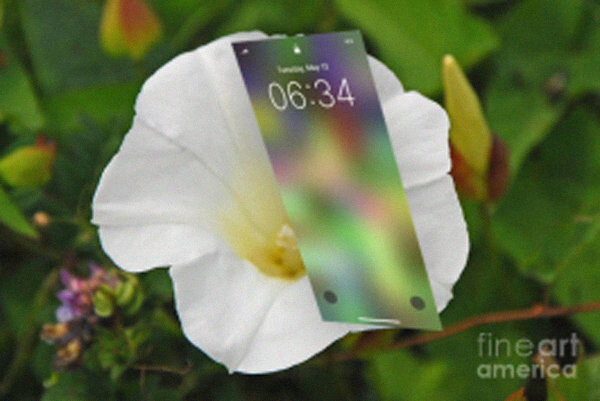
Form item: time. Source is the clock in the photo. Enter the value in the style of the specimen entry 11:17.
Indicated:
6:34
